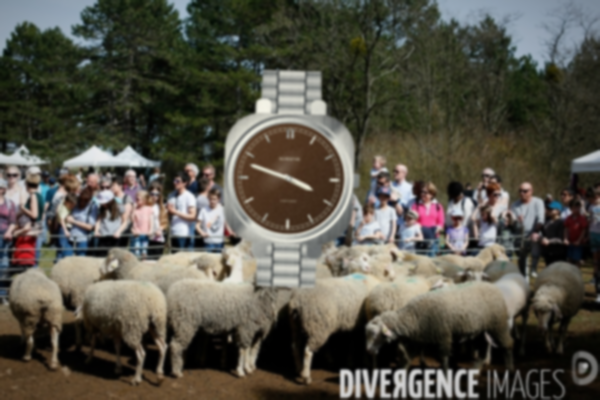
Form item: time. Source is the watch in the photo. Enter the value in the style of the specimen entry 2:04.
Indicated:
3:48
